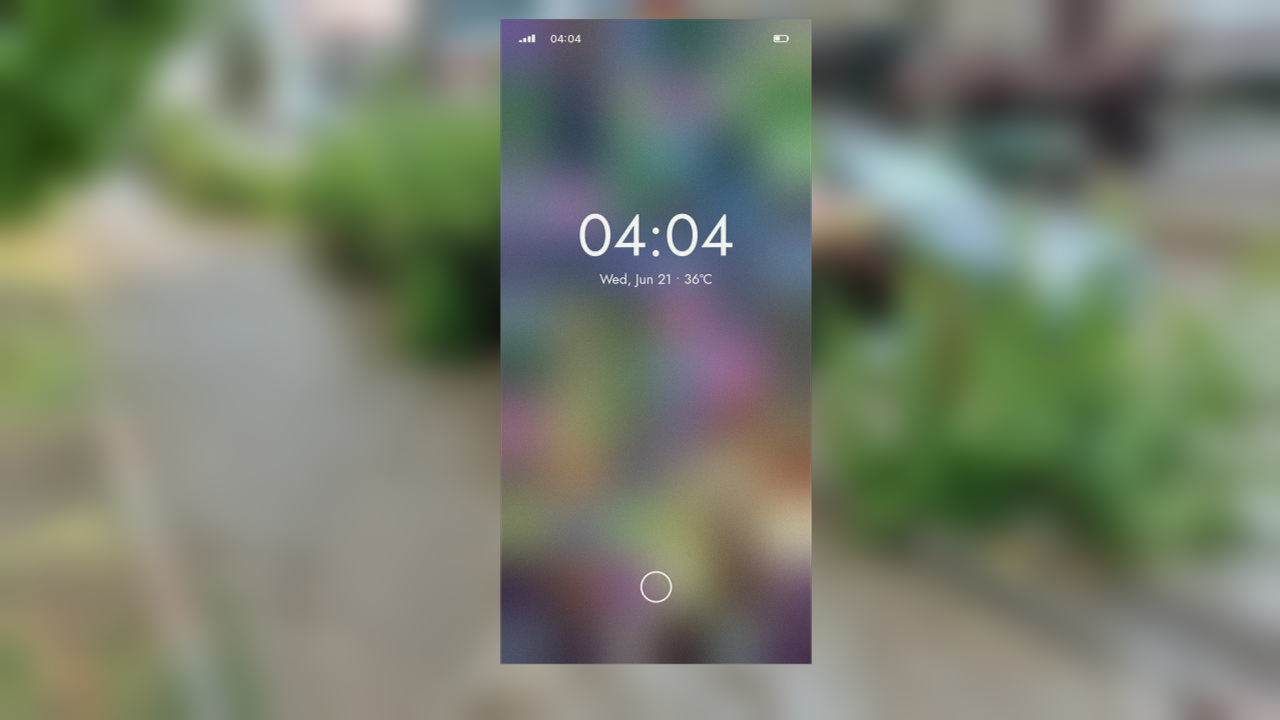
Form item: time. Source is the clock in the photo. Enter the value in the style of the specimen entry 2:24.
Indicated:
4:04
